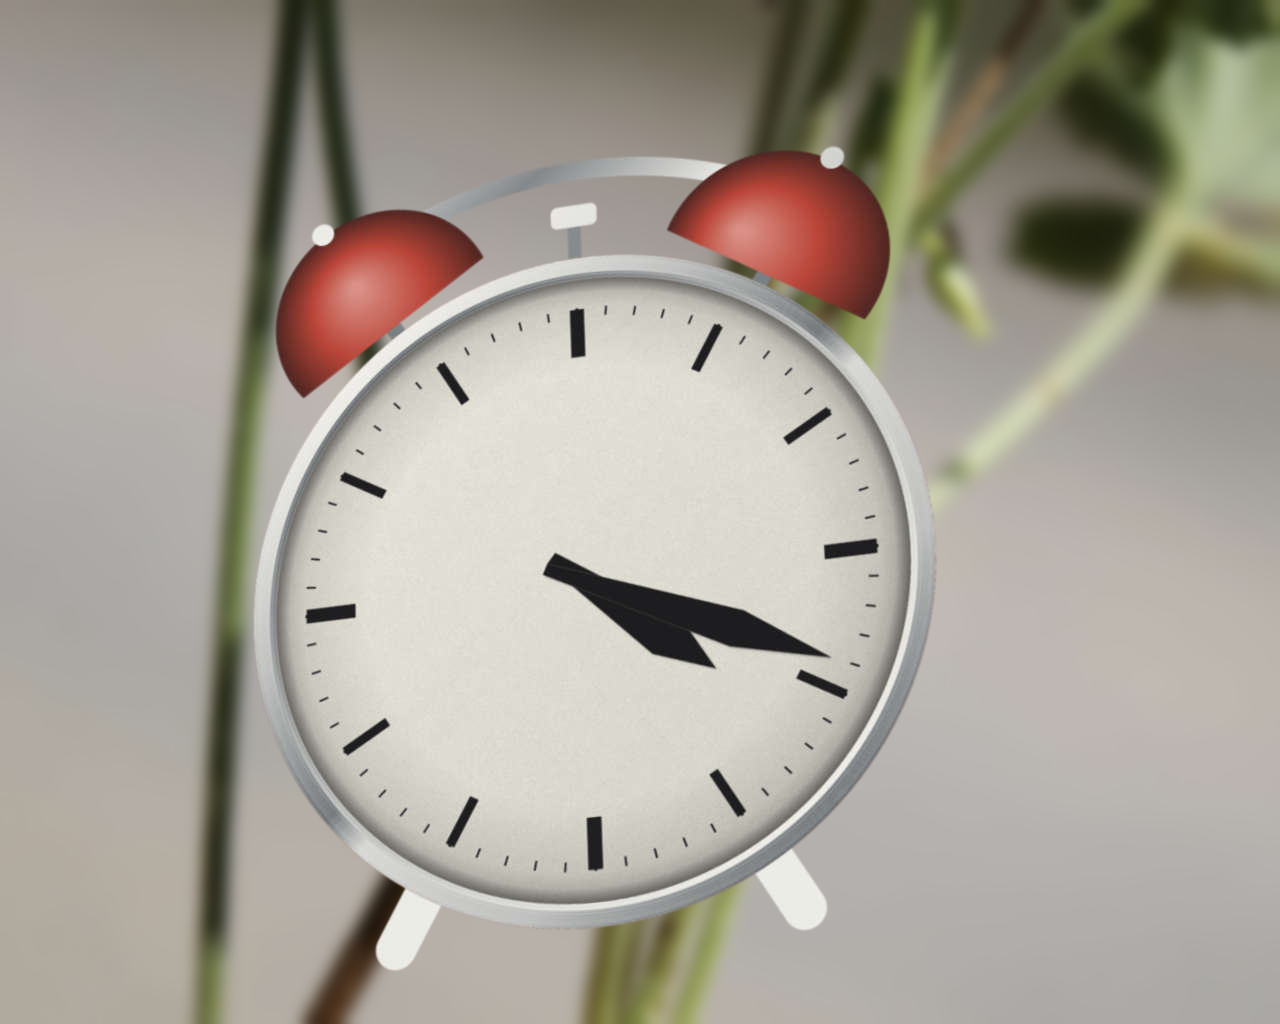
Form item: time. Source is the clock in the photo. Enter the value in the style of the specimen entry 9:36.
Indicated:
4:19
